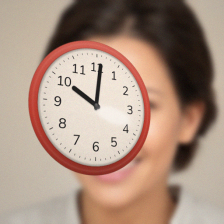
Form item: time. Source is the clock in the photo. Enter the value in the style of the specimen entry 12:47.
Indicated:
10:01
